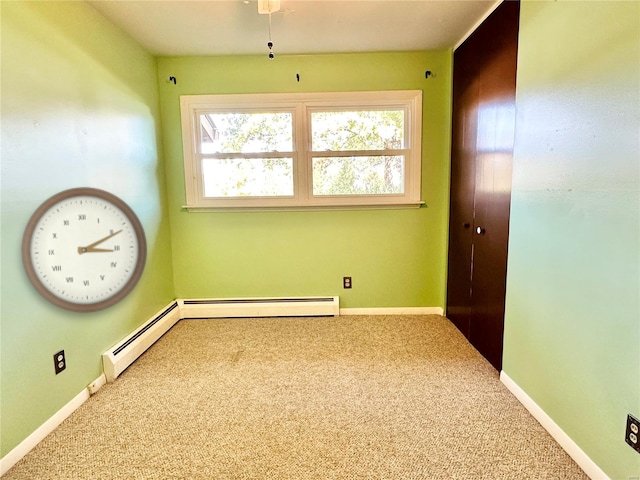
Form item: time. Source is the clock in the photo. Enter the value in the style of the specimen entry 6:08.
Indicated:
3:11
